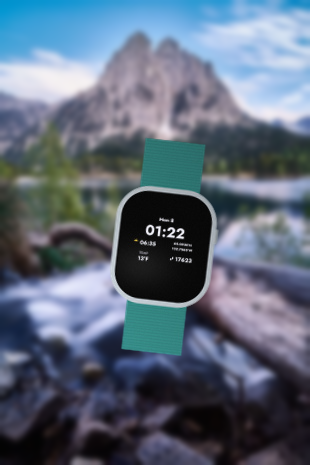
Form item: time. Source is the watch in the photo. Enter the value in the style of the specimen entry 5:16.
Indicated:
1:22
